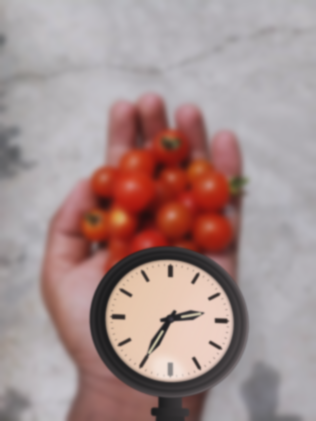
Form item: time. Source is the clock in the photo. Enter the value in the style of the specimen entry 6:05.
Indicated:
2:35
